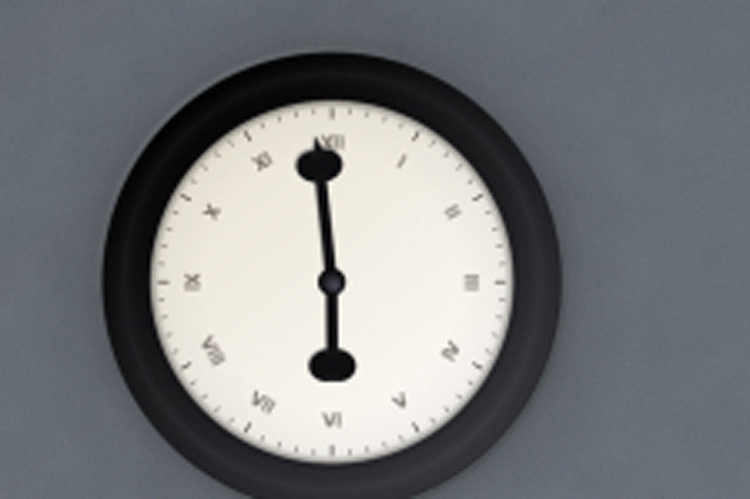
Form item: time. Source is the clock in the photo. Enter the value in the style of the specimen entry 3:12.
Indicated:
5:59
